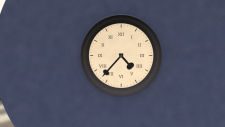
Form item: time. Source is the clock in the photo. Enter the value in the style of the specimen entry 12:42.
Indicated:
4:37
